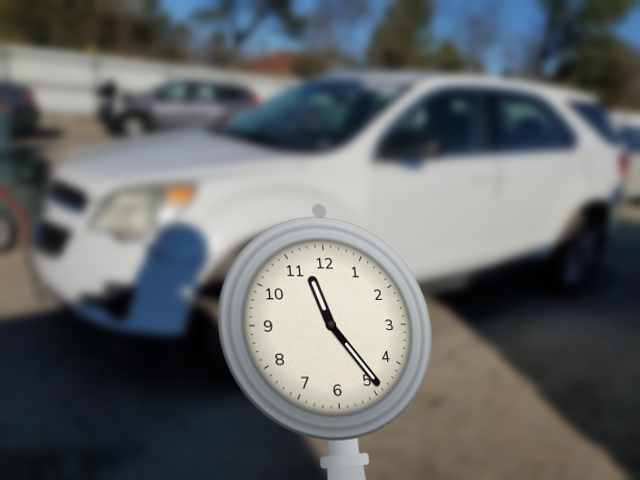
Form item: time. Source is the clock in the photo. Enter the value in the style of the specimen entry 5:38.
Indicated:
11:24
